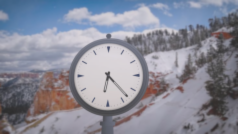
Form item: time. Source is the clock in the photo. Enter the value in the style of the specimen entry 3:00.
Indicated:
6:23
